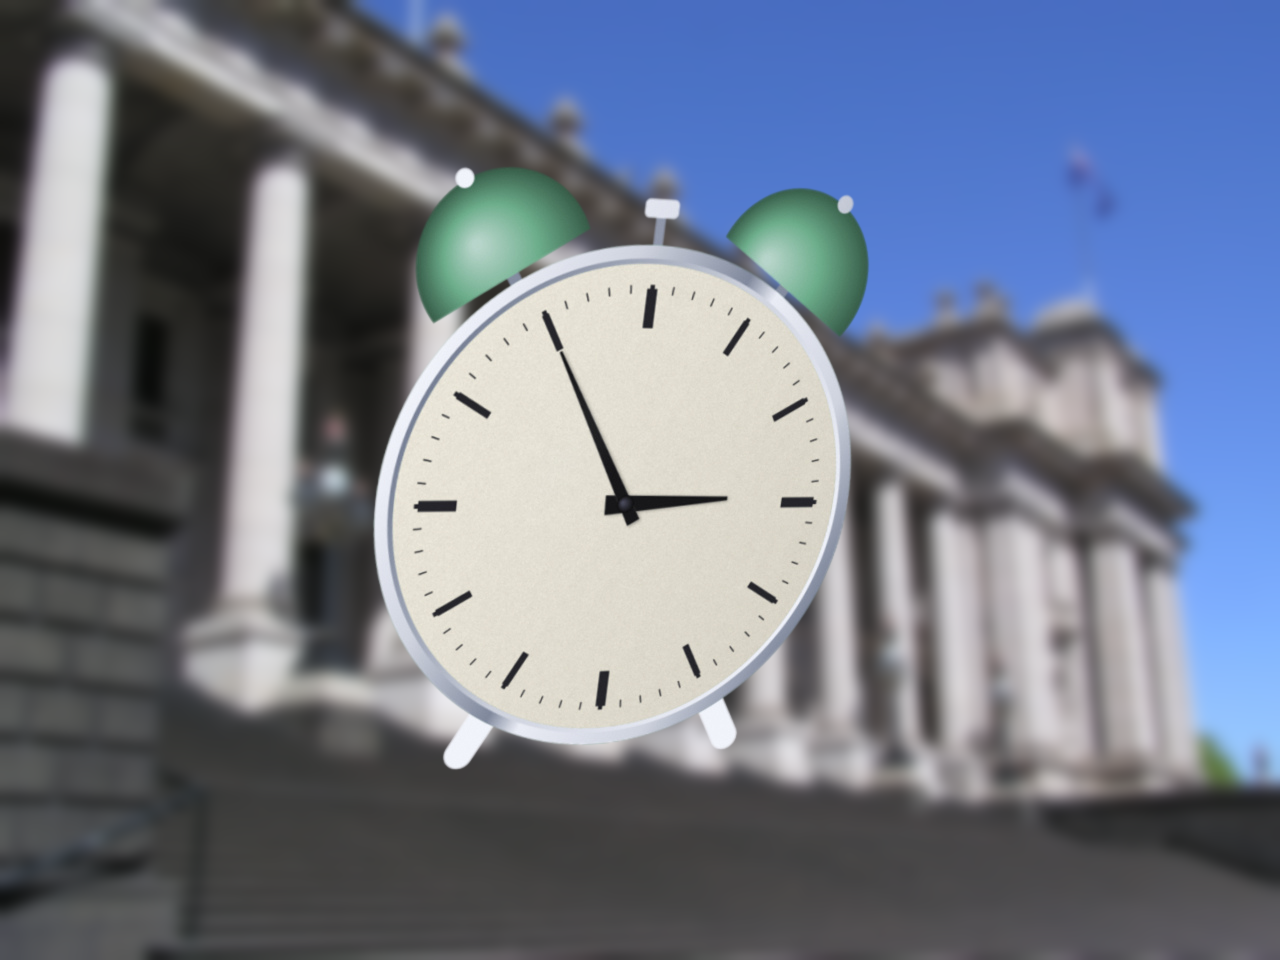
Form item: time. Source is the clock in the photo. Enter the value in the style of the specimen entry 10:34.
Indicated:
2:55
